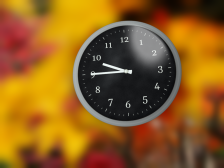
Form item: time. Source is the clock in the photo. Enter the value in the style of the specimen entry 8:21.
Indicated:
9:45
